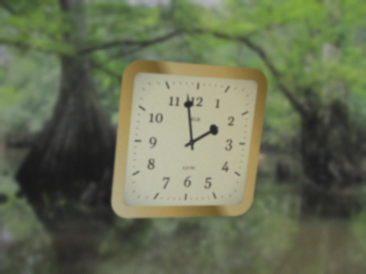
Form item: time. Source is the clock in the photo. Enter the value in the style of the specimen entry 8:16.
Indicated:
1:58
